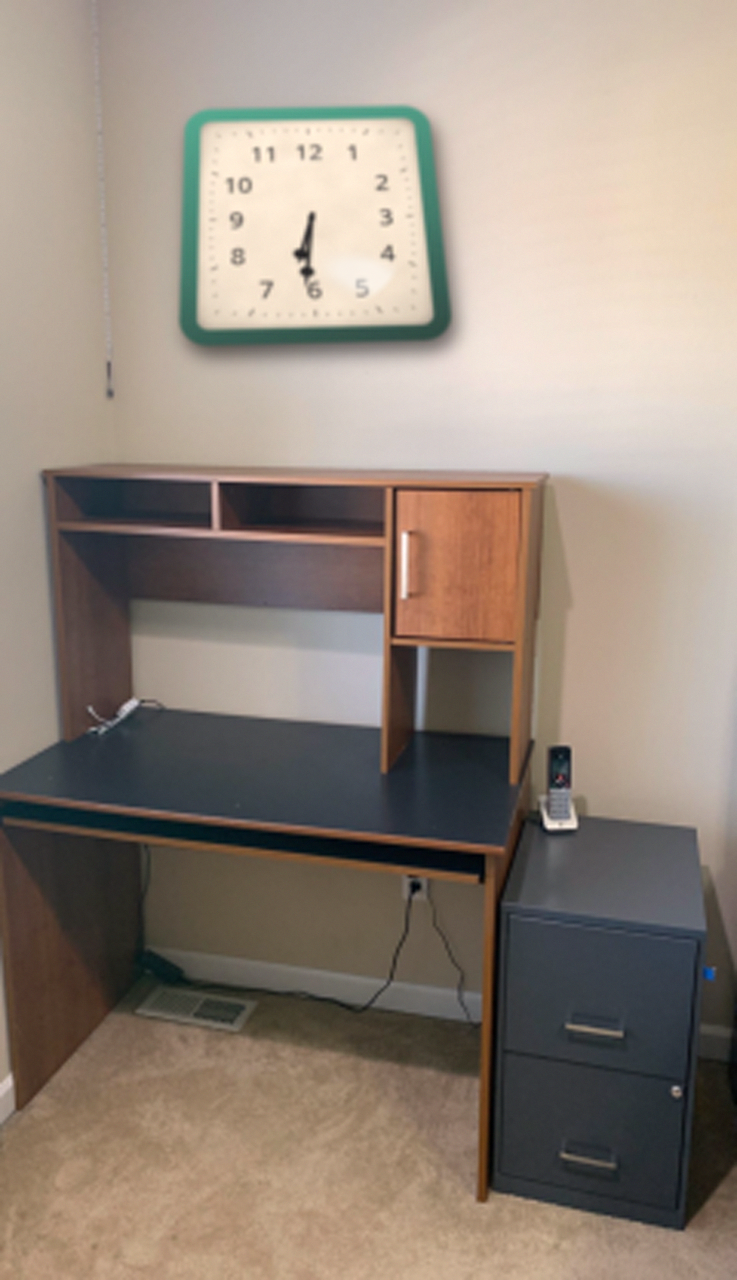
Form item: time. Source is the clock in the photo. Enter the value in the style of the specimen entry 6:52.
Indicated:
6:31
